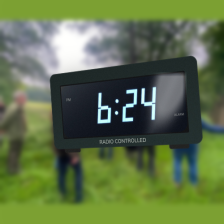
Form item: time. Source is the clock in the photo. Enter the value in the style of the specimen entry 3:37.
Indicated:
6:24
